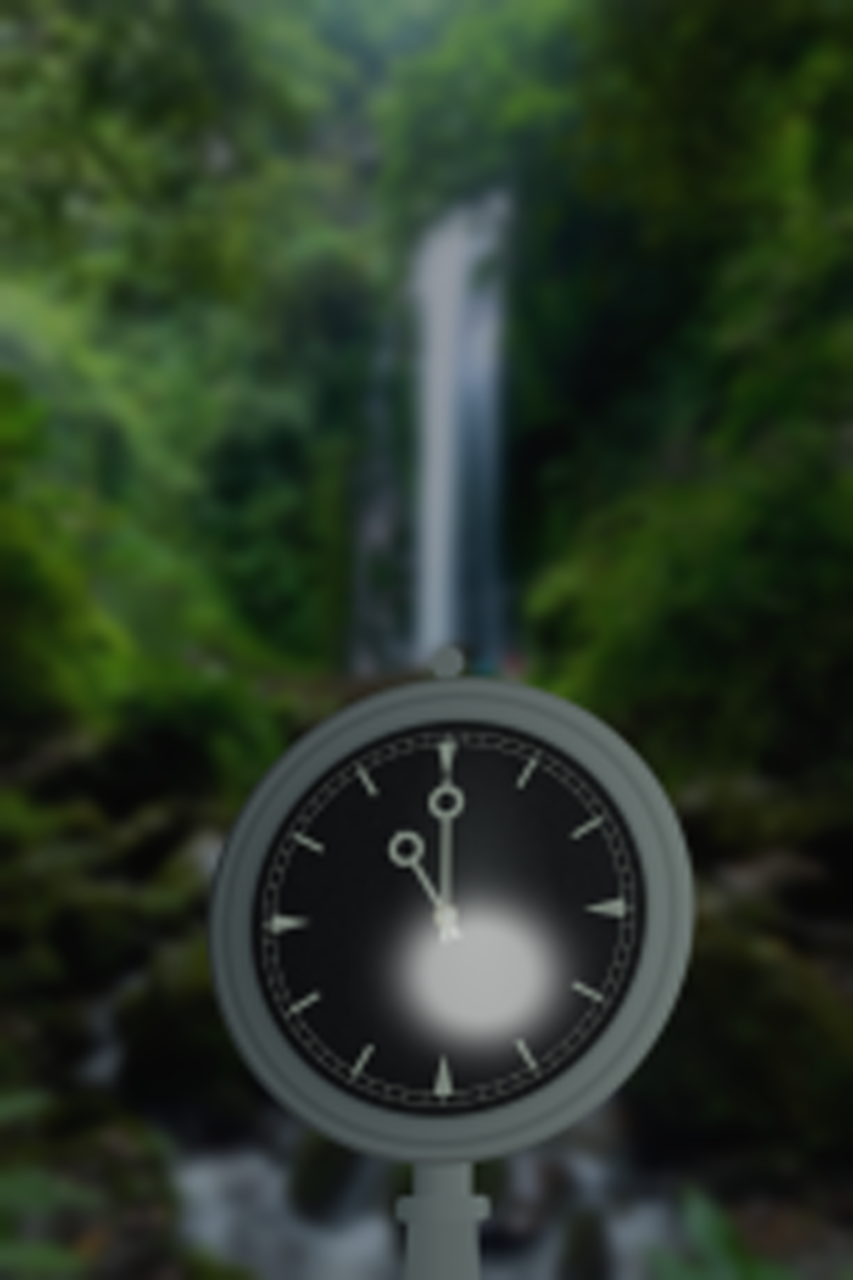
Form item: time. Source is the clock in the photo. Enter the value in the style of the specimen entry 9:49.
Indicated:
11:00
